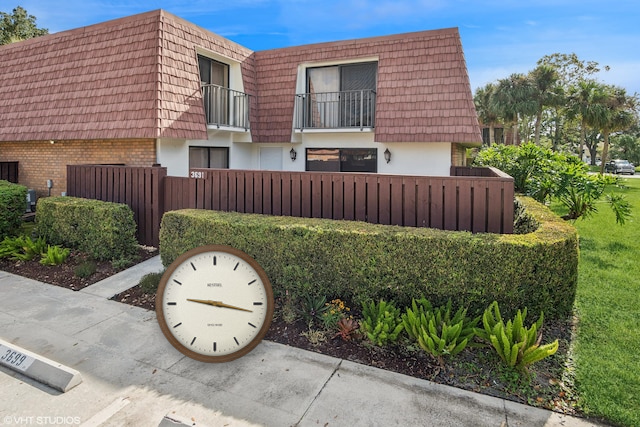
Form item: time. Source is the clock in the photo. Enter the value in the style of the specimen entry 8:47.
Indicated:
9:17
